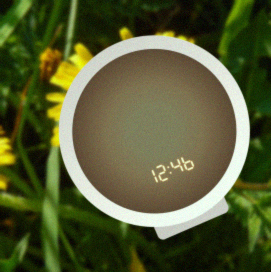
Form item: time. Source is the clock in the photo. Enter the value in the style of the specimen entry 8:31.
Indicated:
12:46
